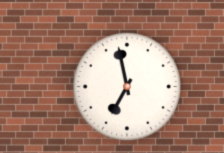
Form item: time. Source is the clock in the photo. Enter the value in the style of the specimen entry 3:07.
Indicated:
6:58
